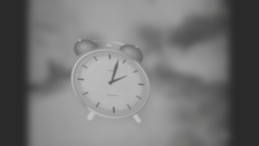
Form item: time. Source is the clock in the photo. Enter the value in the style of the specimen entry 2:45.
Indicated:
2:03
